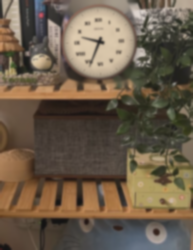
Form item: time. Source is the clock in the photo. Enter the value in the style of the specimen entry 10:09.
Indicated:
9:34
